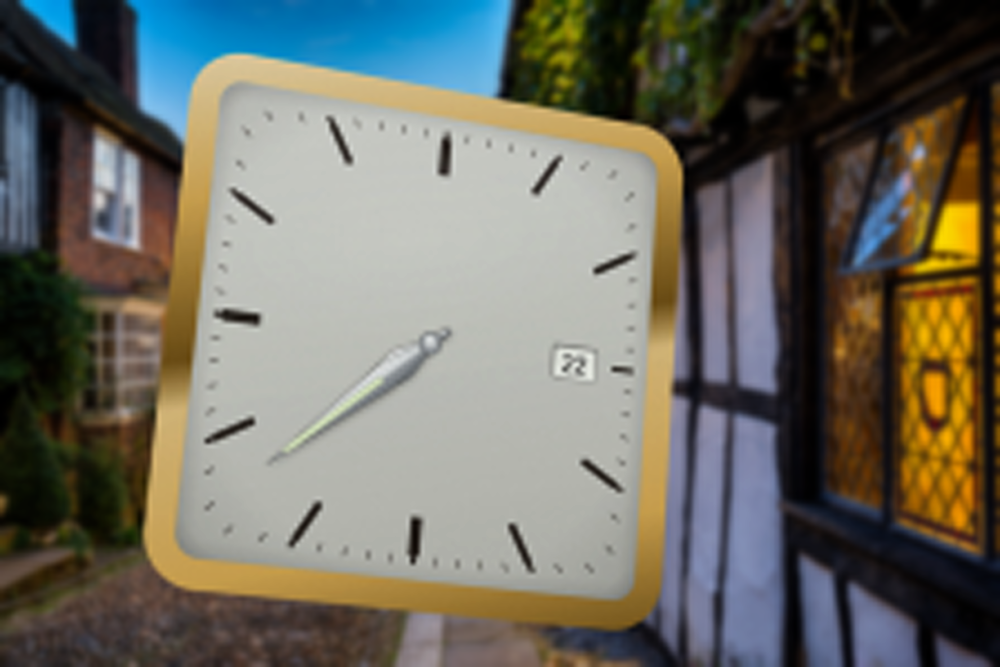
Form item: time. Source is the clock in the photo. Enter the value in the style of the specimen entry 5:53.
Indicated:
7:38
